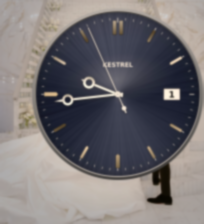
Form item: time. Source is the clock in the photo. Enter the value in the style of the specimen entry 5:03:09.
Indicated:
9:43:56
